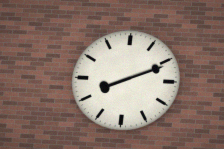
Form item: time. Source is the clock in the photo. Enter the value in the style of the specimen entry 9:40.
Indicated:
8:11
